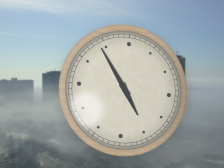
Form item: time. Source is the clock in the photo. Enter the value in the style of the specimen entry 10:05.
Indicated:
4:54
